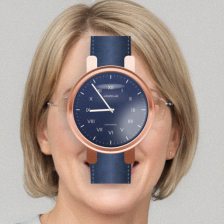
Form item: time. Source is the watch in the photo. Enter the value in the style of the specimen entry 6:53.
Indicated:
8:54
